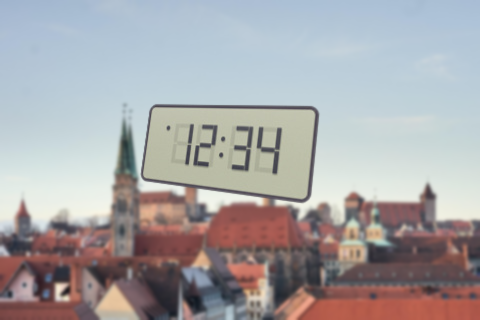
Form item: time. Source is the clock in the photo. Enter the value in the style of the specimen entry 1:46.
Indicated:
12:34
